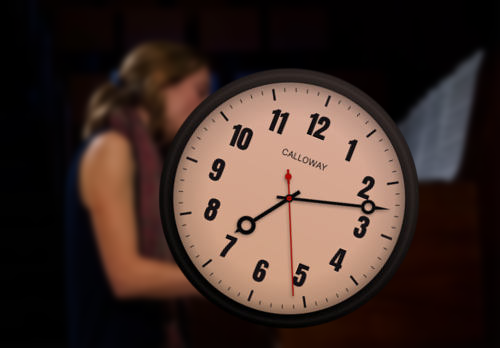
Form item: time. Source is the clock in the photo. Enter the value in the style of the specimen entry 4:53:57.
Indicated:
7:12:26
